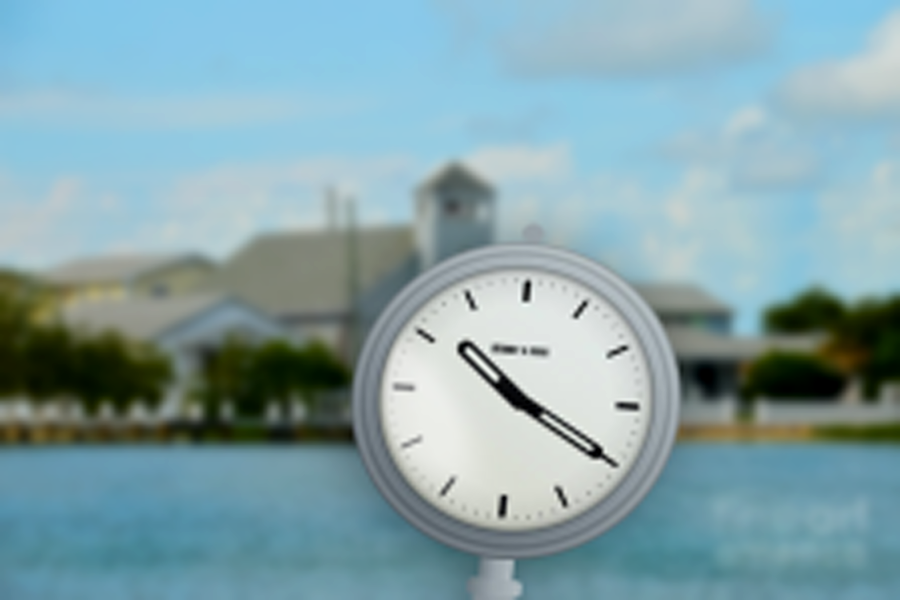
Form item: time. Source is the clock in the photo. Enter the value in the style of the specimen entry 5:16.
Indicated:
10:20
